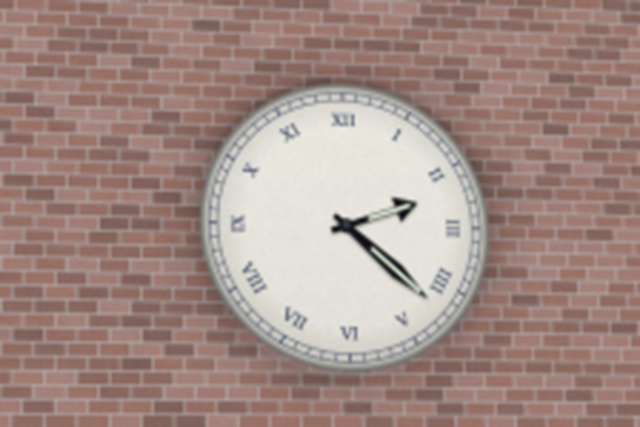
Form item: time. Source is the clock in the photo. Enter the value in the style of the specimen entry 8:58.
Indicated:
2:22
